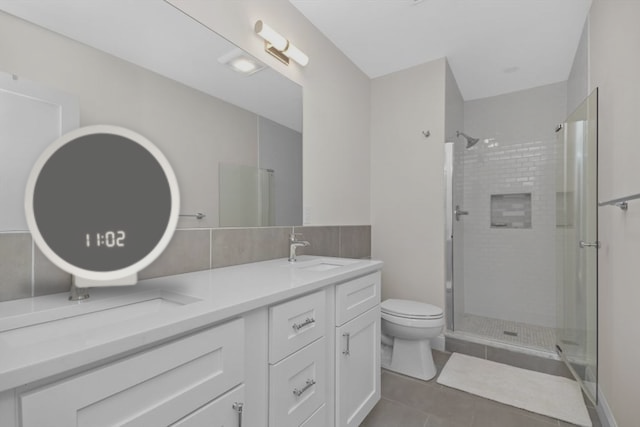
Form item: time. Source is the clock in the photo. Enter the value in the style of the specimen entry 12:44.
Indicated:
11:02
